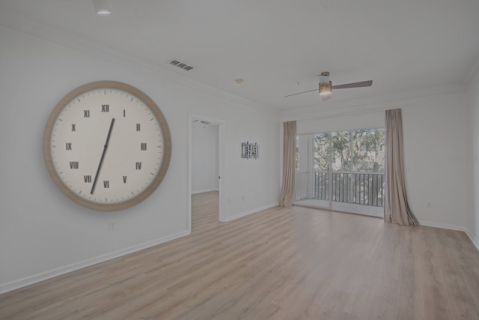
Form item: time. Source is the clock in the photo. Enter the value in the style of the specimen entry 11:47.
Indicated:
12:33
